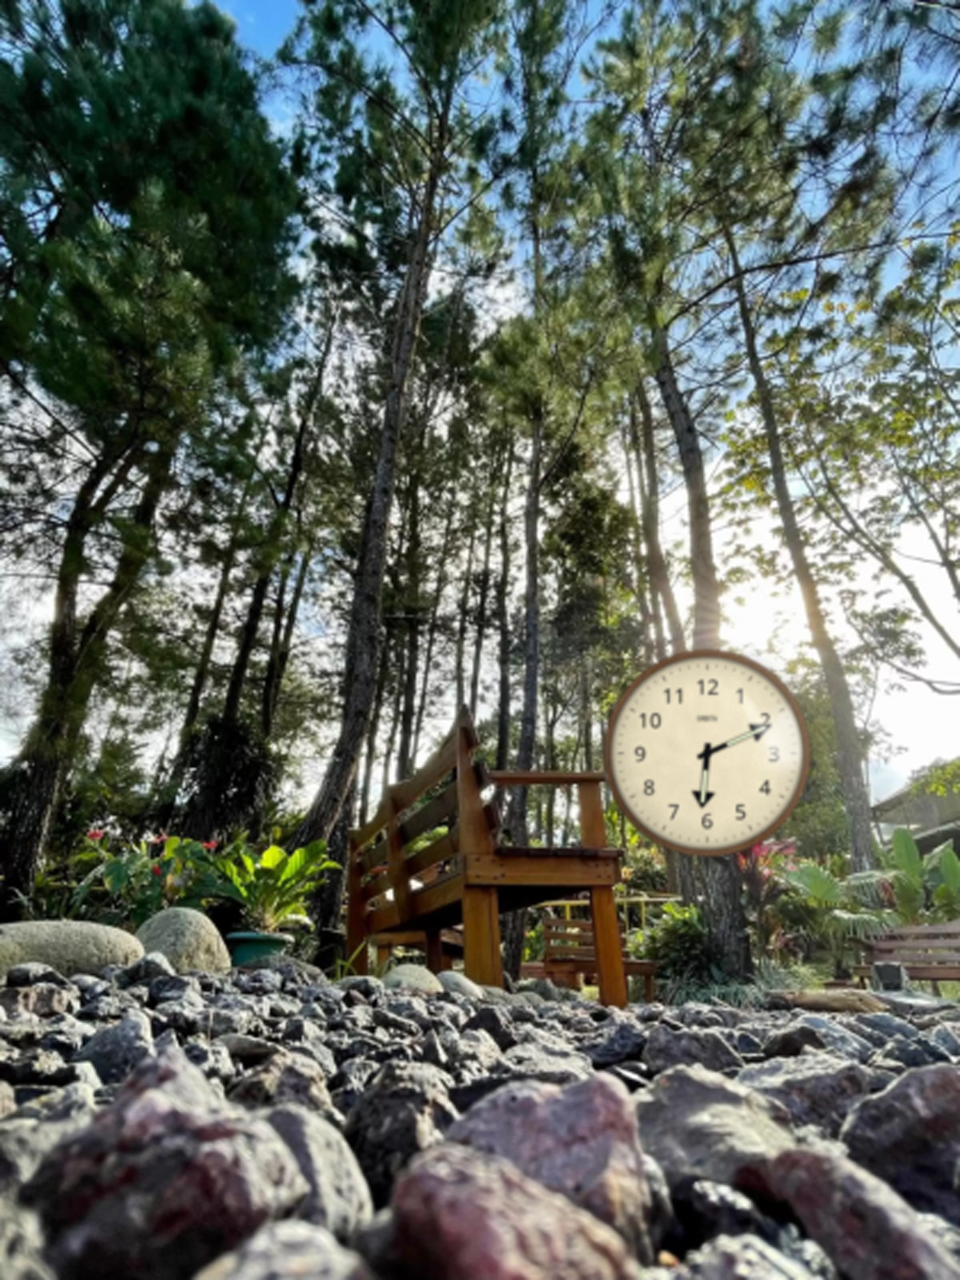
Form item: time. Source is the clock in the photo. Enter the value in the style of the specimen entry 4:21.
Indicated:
6:11
